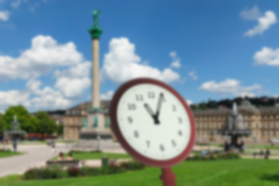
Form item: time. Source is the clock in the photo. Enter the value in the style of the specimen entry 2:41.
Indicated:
11:04
